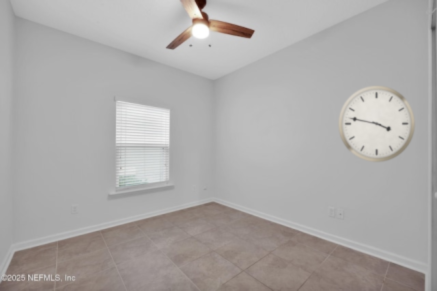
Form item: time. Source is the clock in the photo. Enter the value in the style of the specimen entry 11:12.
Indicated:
3:47
